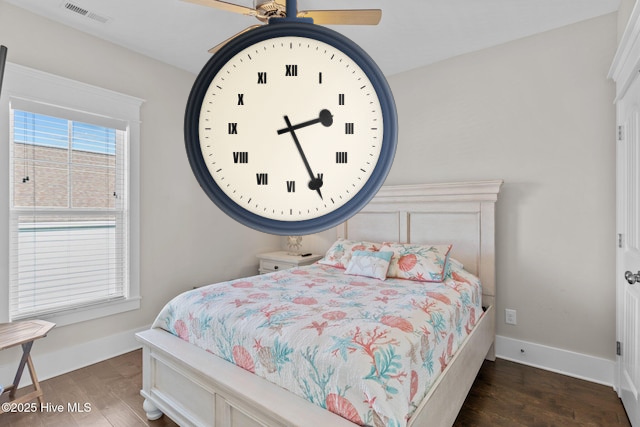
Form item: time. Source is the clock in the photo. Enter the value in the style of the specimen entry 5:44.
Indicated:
2:26
